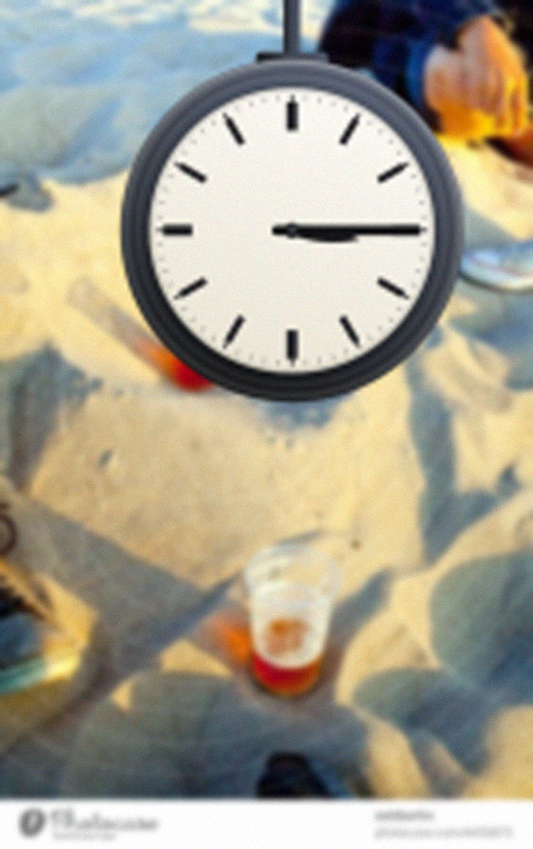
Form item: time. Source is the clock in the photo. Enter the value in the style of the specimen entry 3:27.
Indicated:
3:15
